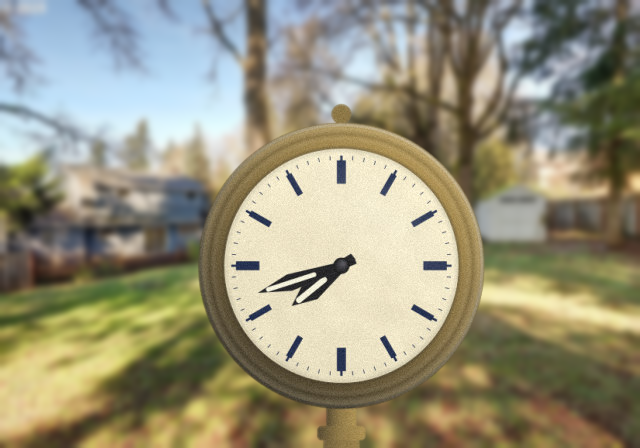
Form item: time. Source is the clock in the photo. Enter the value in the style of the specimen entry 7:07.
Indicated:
7:42
